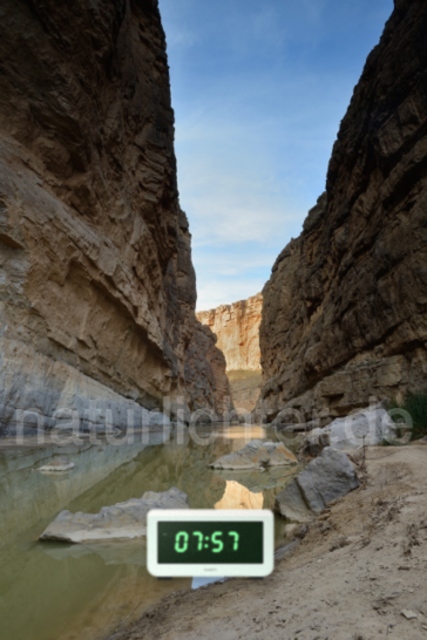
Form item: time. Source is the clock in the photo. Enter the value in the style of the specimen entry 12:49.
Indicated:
7:57
